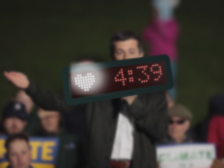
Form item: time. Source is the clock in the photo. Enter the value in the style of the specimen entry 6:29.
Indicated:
4:39
